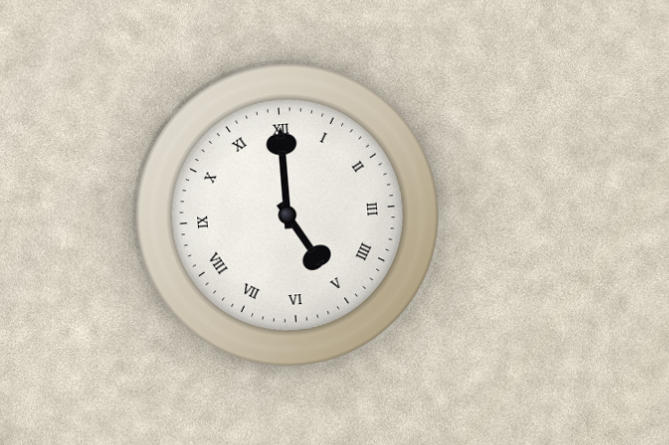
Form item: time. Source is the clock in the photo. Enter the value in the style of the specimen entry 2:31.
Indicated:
5:00
